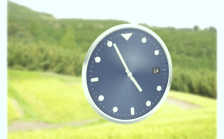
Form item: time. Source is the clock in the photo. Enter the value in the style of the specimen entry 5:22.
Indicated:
4:56
